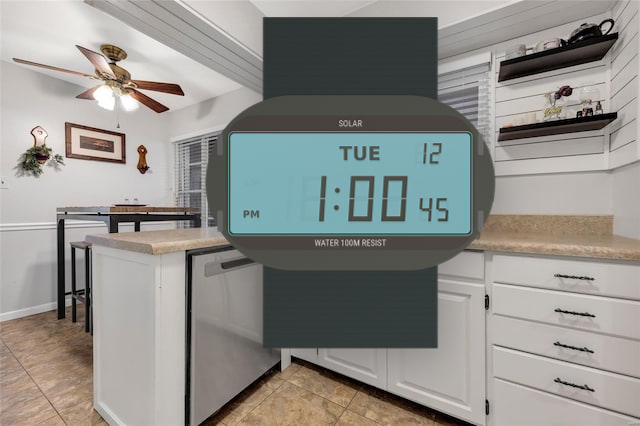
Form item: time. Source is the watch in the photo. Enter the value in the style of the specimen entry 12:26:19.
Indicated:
1:00:45
